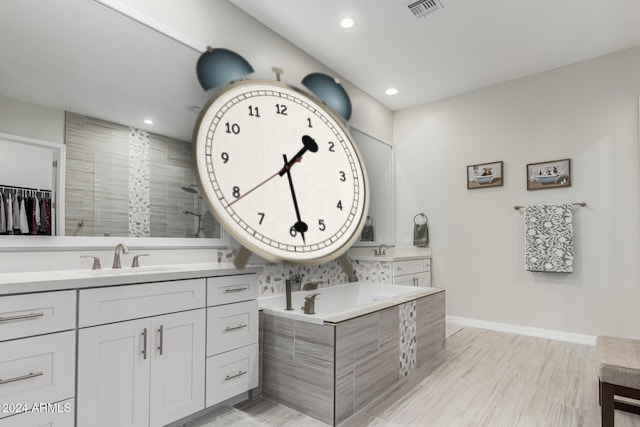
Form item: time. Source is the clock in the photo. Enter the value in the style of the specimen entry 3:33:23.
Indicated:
1:28:39
